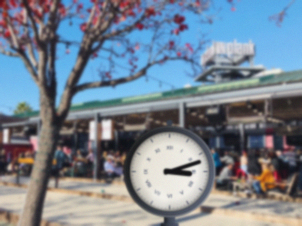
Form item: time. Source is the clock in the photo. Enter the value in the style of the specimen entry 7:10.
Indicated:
3:12
